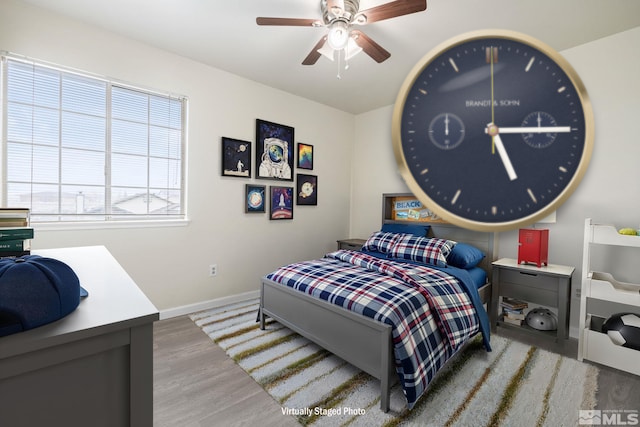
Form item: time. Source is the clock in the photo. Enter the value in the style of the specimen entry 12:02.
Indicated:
5:15
